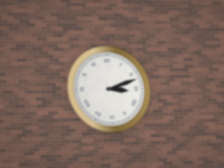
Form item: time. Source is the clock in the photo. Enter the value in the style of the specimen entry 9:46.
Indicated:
3:12
